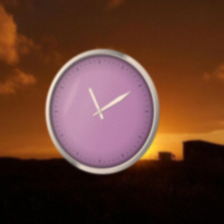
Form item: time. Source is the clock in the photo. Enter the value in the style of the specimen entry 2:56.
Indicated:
11:10
